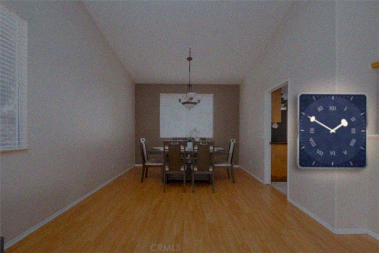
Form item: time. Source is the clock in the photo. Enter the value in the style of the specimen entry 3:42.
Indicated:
1:50
